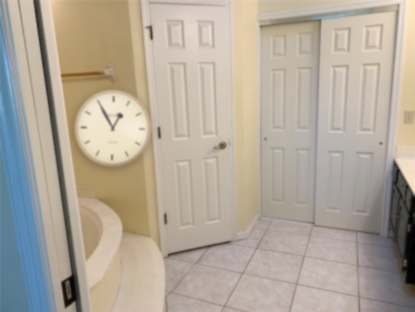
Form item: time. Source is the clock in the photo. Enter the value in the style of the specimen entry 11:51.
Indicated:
12:55
